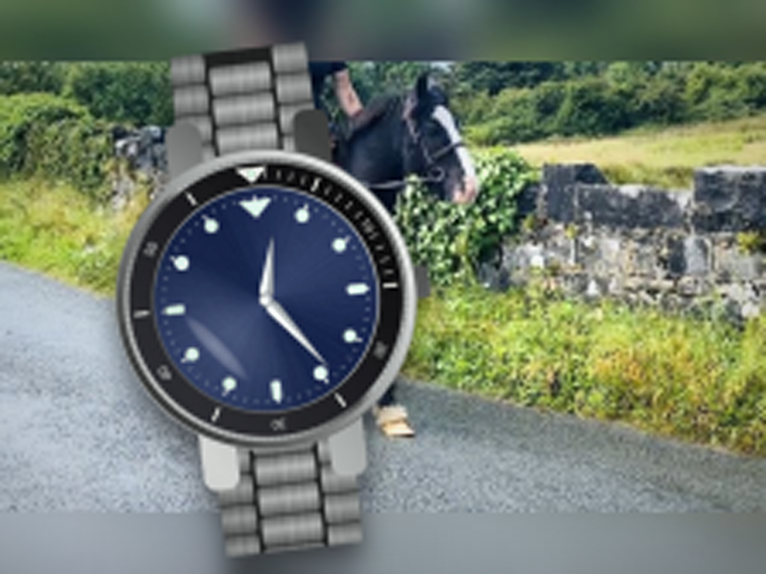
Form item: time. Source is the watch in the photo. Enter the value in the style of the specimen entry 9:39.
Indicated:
12:24
